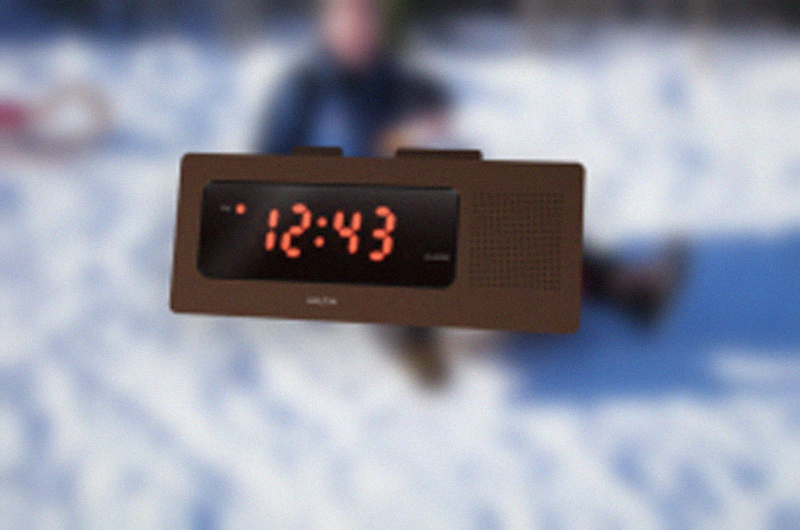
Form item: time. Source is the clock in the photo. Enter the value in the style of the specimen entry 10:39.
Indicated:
12:43
